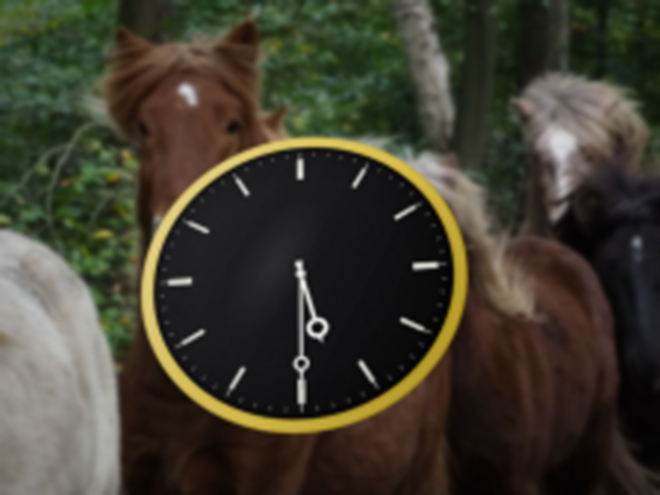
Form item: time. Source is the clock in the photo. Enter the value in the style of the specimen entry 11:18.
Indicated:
5:30
